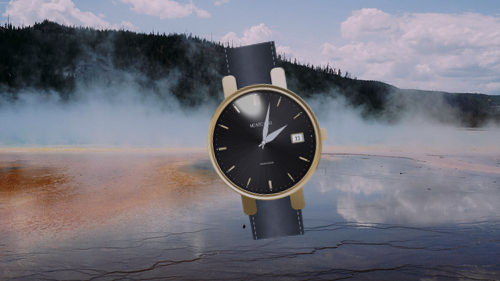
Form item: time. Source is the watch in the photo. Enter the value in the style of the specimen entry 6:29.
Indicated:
2:03
